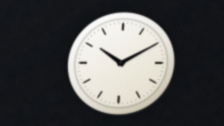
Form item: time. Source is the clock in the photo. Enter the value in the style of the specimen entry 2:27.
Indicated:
10:10
